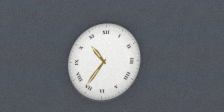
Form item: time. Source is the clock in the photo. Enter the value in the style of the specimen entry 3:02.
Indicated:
10:36
